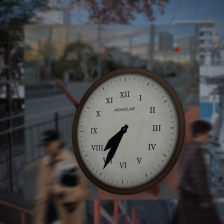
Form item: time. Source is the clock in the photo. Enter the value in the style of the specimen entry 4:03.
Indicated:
7:35
